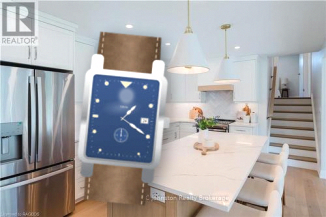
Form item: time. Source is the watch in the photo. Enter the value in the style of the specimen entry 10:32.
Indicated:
1:20
